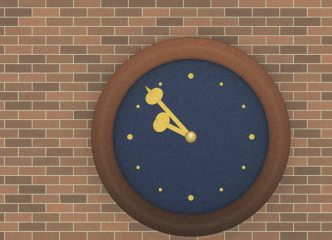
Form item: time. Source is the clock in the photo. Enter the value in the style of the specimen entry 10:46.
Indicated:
9:53
